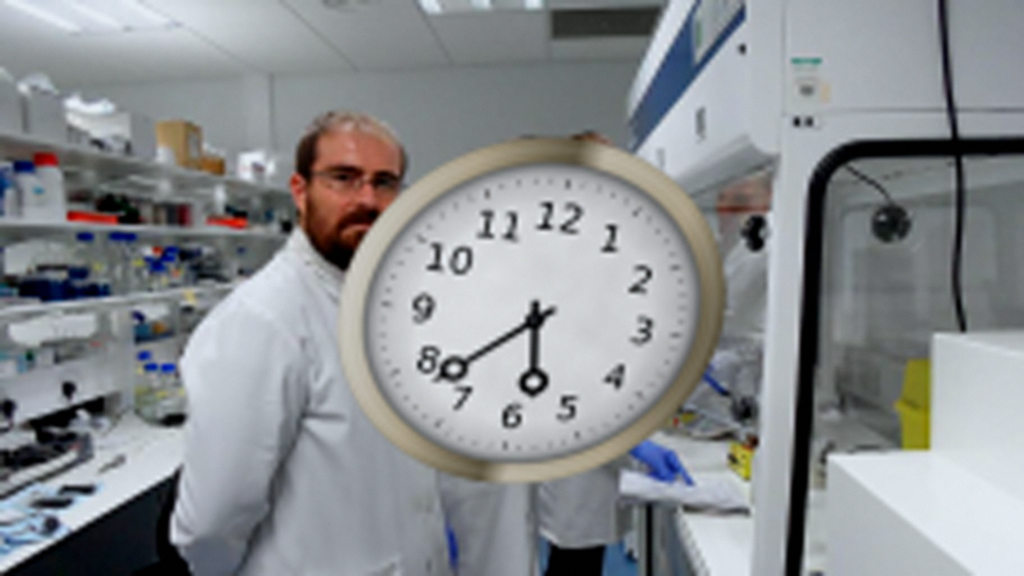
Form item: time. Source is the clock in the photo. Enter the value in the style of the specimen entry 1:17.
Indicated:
5:38
